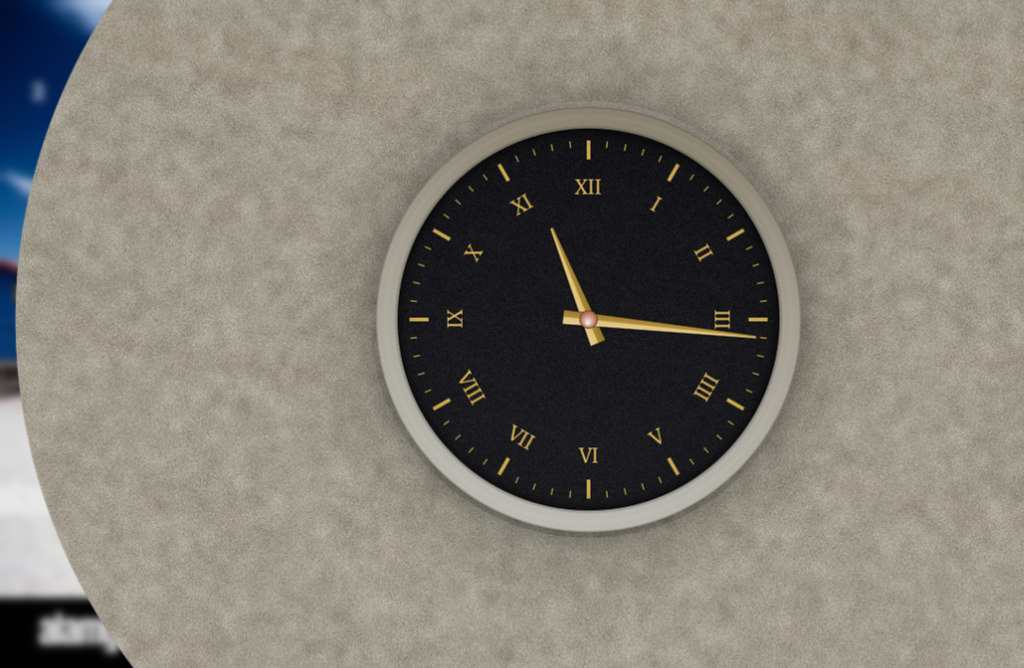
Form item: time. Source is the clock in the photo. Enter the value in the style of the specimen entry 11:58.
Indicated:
11:16
